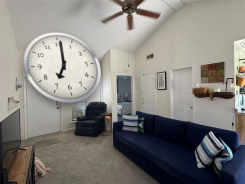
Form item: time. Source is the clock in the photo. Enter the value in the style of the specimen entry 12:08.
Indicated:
7:01
